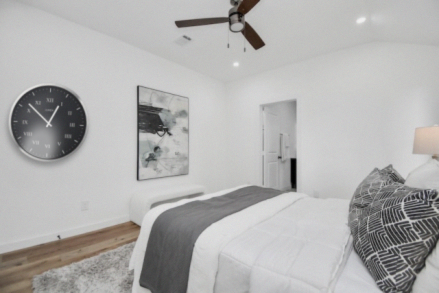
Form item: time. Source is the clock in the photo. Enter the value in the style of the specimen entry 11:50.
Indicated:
12:52
